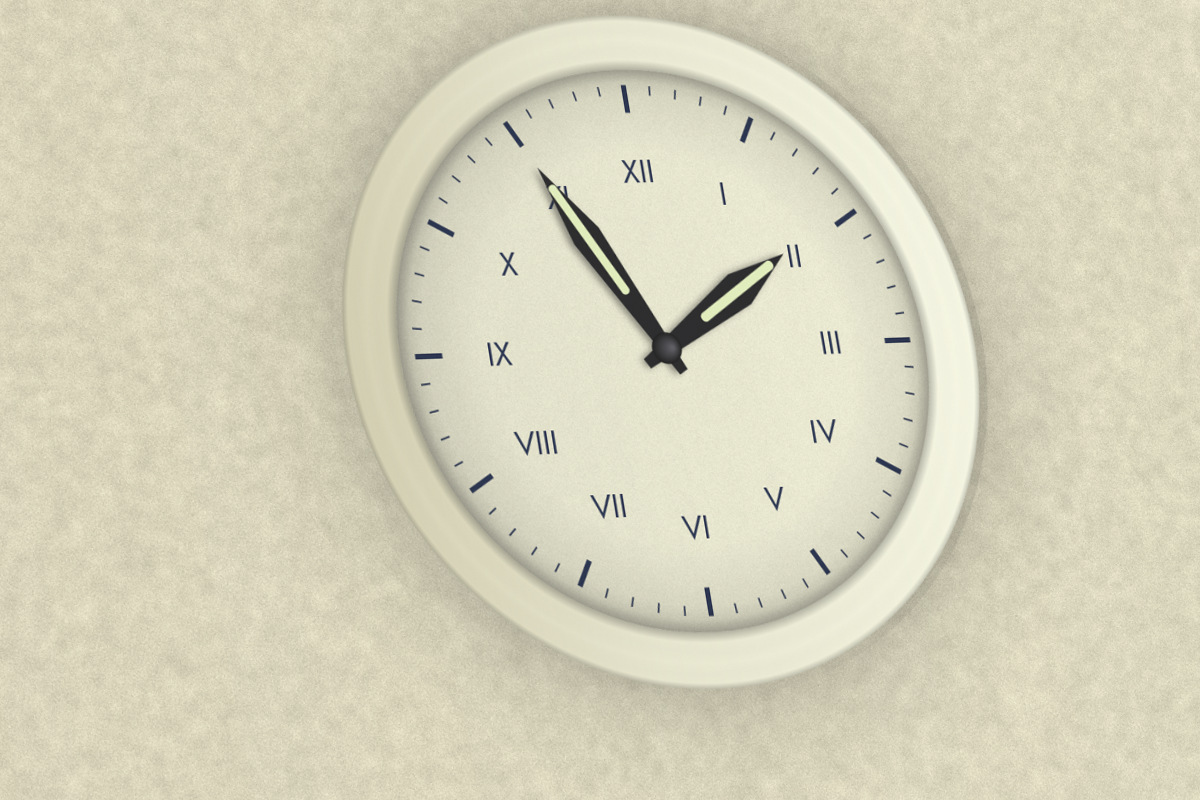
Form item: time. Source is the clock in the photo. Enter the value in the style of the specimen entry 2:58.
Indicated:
1:55
